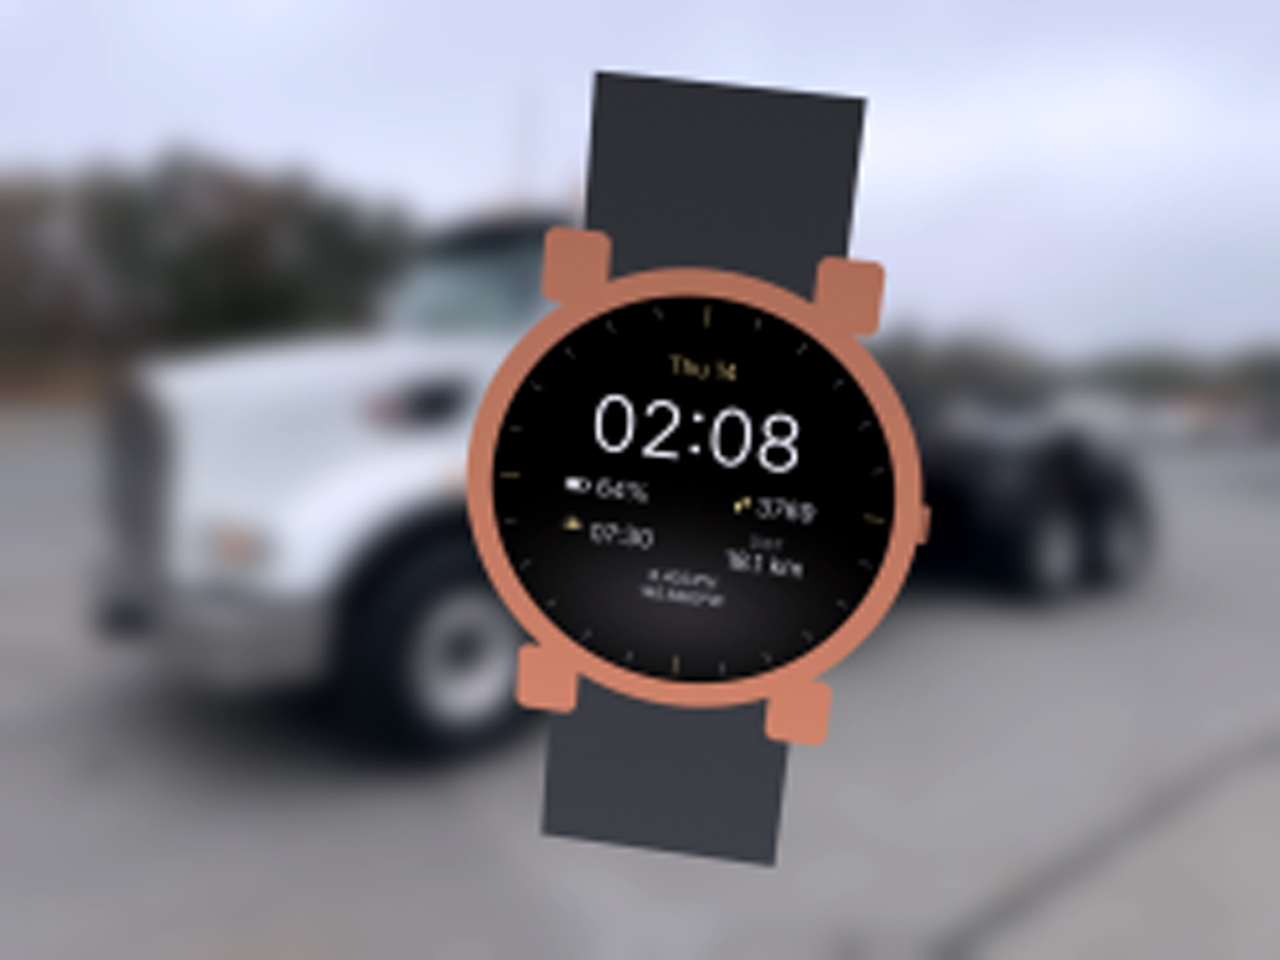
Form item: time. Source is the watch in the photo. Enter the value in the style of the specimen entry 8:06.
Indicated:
2:08
